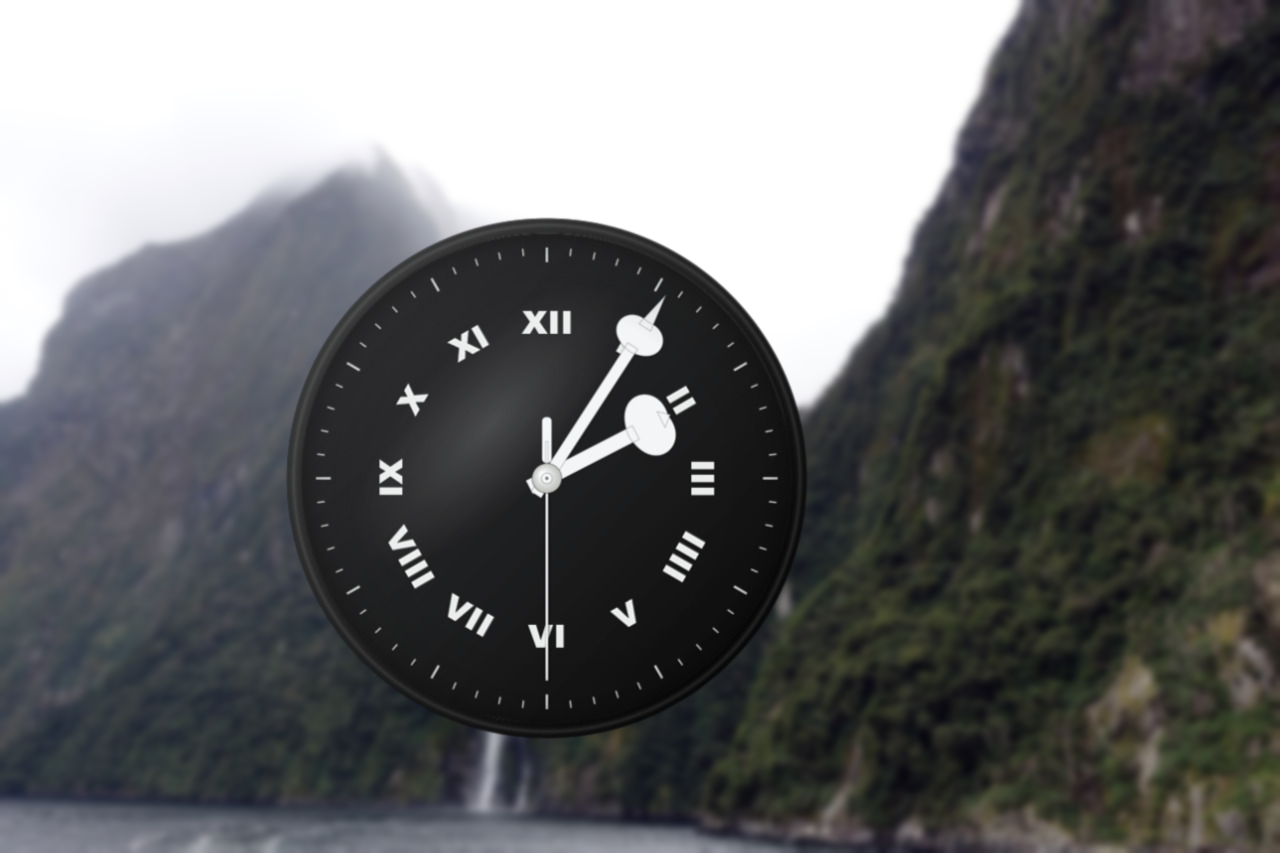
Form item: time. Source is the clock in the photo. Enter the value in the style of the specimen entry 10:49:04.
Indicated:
2:05:30
